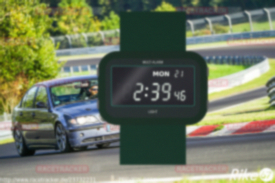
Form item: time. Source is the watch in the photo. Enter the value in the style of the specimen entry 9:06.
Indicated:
2:39
